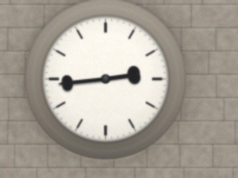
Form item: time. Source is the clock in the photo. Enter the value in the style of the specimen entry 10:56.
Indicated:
2:44
